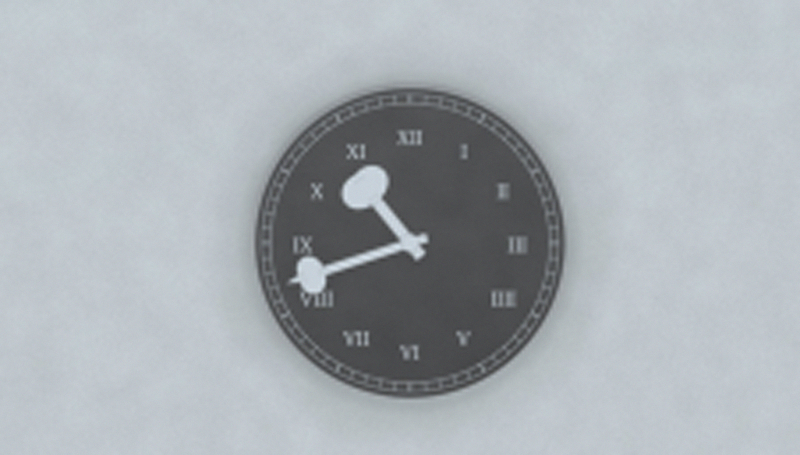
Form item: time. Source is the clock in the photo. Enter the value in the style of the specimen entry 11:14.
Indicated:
10:42
